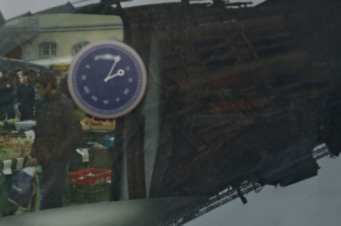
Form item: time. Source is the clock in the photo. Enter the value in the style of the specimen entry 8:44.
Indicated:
2:04
